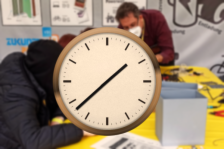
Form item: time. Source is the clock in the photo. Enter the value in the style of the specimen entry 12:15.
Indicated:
1:38
